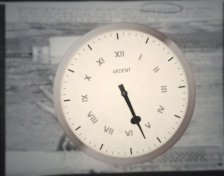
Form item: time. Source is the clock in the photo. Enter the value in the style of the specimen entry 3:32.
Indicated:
5:27
